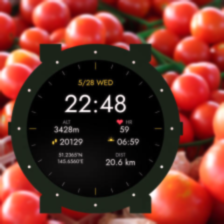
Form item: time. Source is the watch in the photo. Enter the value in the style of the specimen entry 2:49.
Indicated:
22:48
